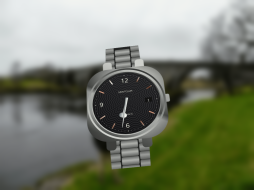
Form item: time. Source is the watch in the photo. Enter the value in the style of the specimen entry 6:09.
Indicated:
6:32
